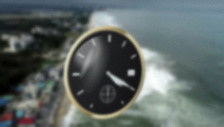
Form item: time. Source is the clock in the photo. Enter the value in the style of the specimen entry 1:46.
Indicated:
4:20
